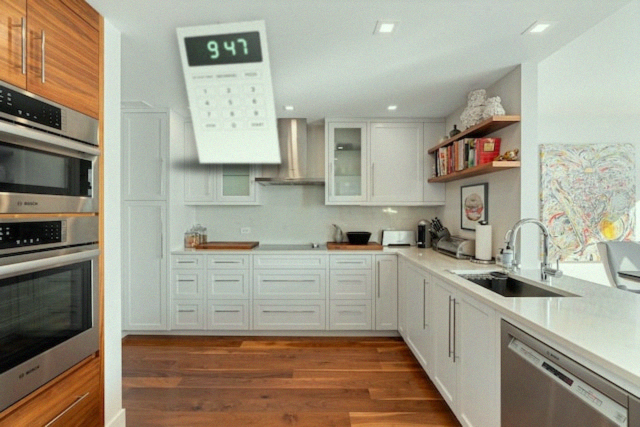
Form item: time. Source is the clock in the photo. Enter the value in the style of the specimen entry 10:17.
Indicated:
9:47
